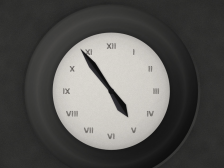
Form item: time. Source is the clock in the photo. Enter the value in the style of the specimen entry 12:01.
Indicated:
4:54
